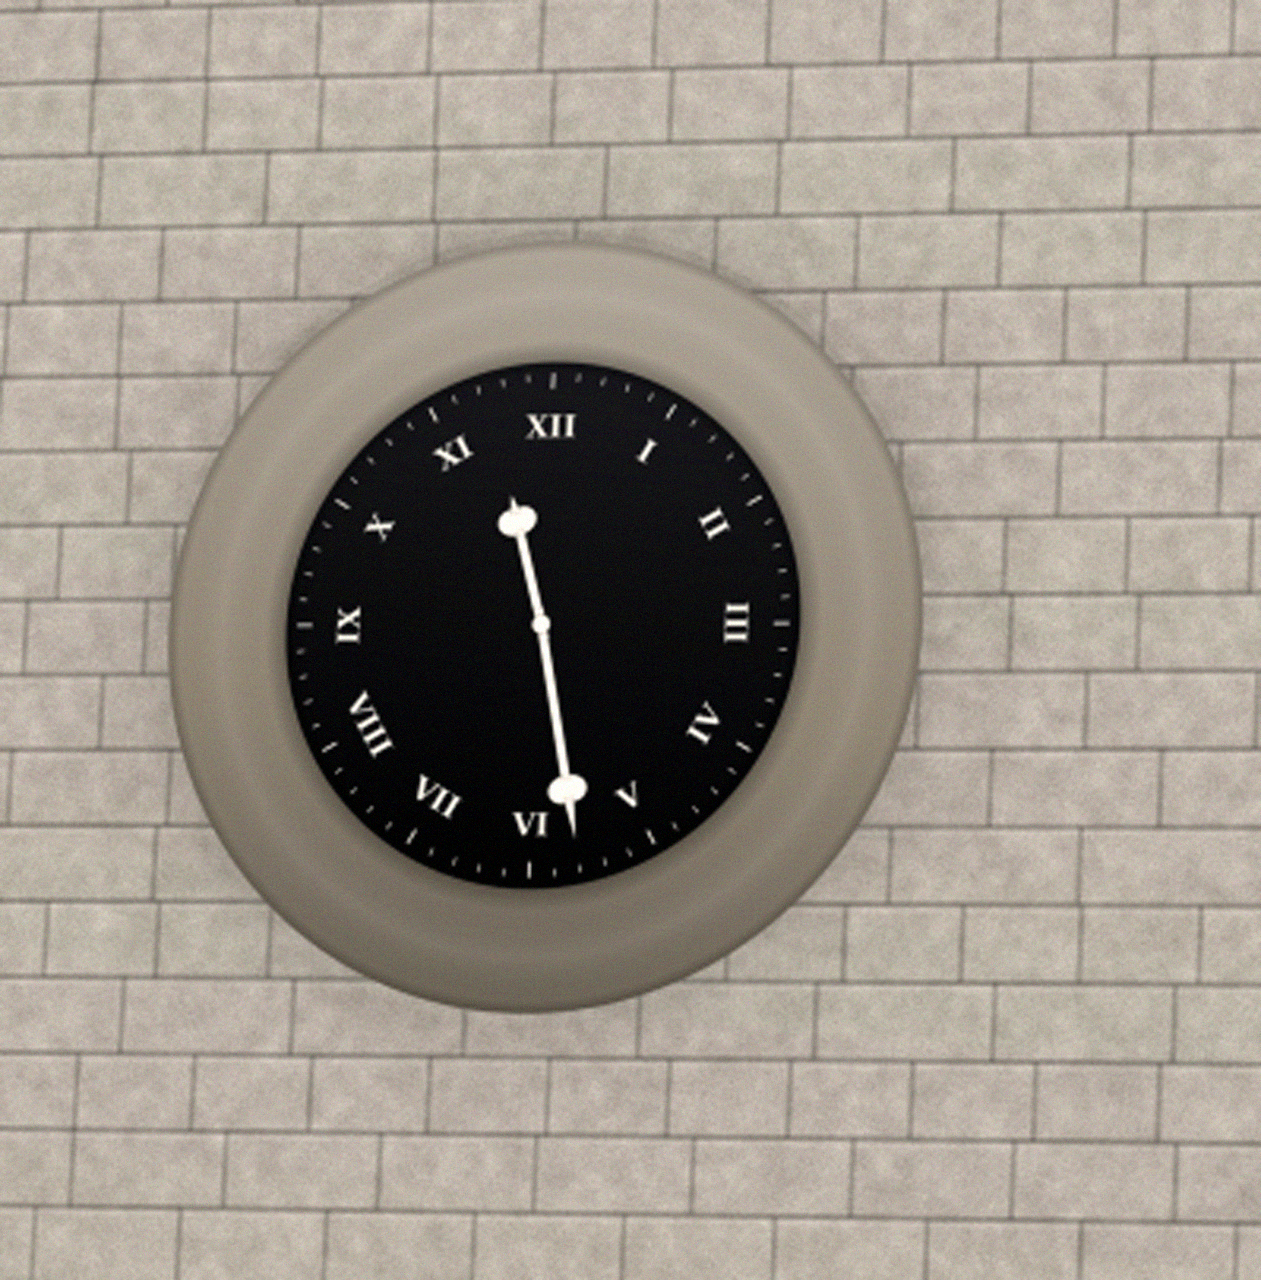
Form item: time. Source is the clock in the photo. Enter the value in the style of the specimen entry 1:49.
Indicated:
11:28
